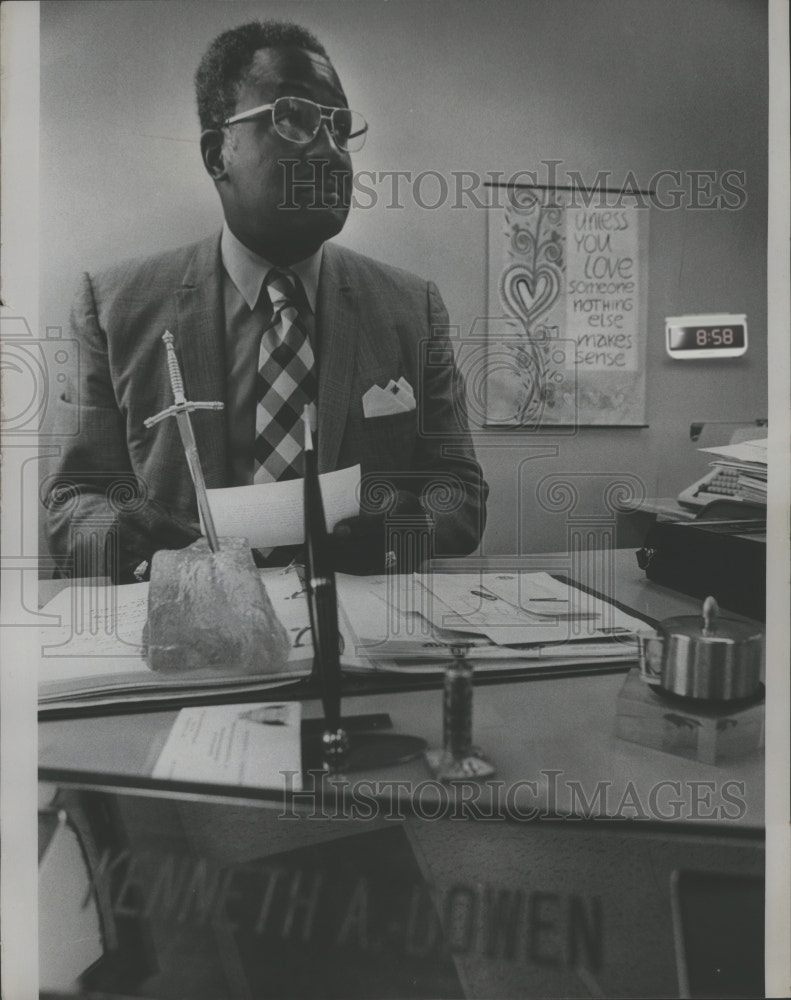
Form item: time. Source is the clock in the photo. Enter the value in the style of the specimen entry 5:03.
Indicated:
8:58
